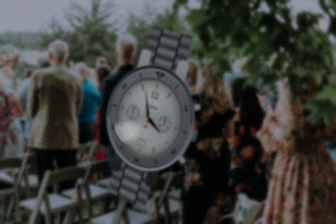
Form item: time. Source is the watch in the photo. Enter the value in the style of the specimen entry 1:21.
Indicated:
3:56
